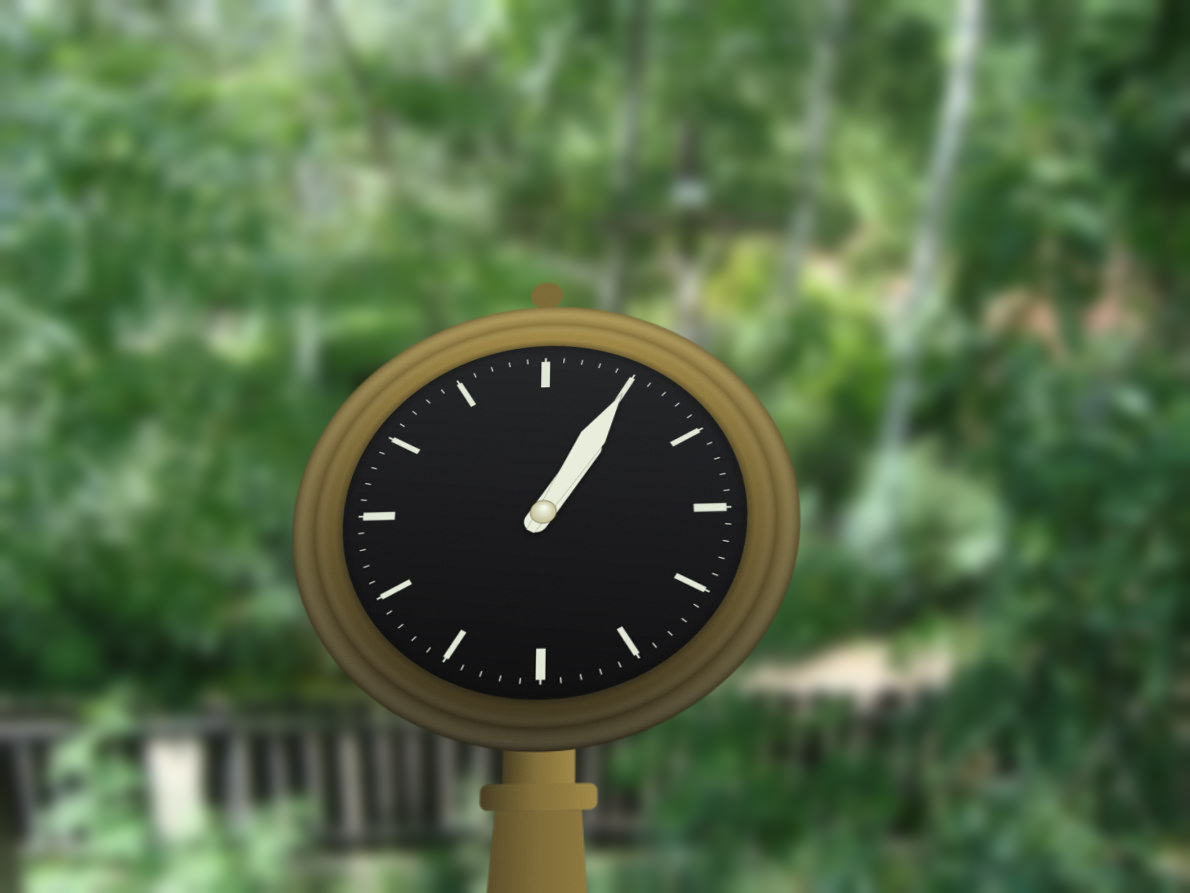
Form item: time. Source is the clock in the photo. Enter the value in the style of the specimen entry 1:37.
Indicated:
1:05
